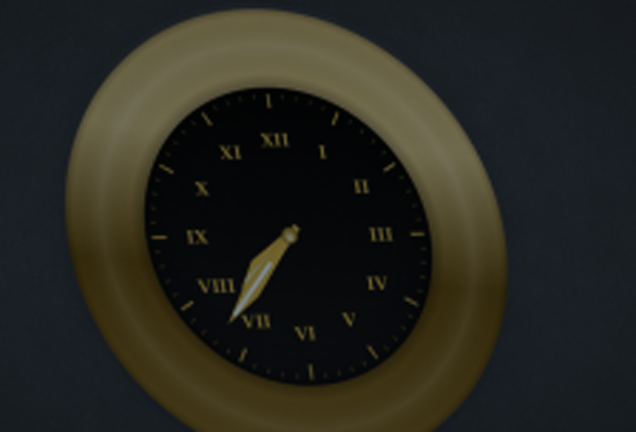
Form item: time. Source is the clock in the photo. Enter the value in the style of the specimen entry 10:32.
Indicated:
7:37
